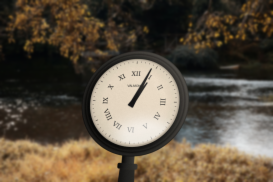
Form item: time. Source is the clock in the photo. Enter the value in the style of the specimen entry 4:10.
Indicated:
1:04
